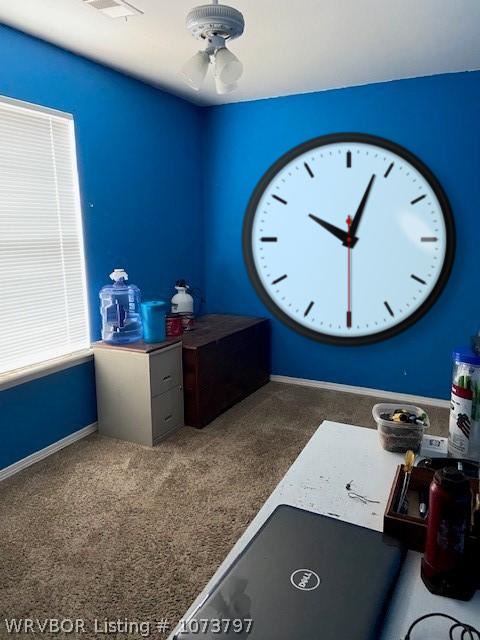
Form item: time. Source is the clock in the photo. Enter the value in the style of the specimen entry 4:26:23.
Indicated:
10:03:30
